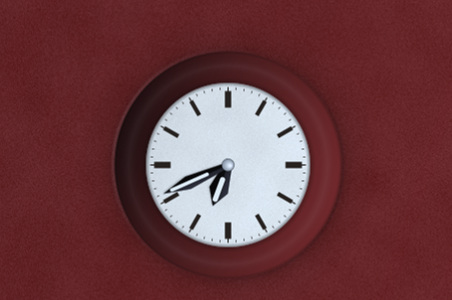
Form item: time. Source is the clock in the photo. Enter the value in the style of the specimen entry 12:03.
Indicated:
6:41
